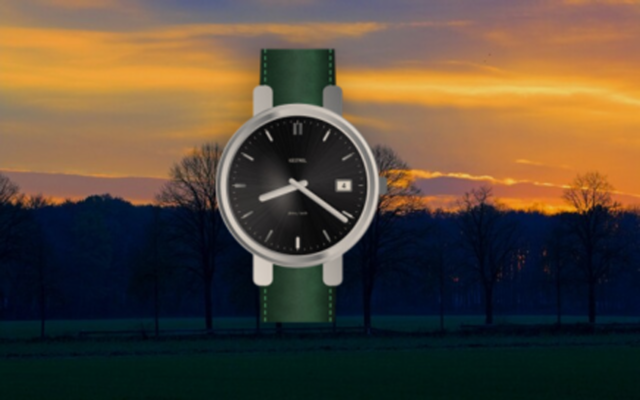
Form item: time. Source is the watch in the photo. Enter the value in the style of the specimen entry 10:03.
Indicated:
8:21
